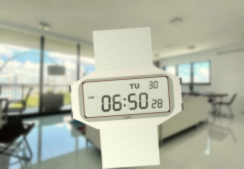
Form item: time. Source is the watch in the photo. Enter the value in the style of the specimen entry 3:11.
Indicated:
6:50
